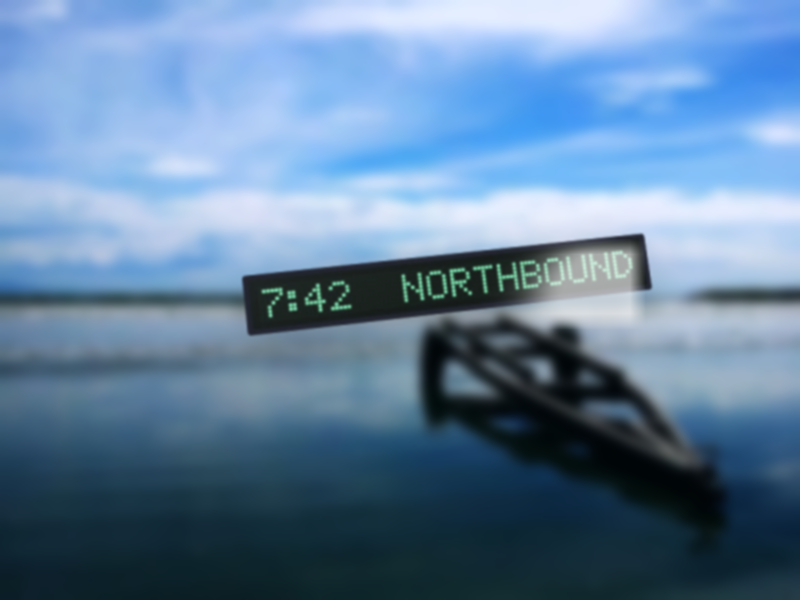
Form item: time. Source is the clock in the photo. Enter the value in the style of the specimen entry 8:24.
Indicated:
7:42
